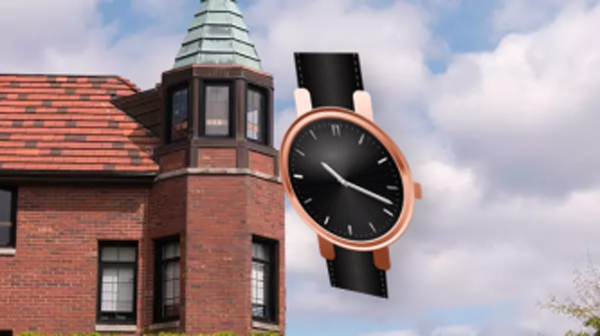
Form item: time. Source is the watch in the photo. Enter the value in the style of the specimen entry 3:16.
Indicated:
10:18
